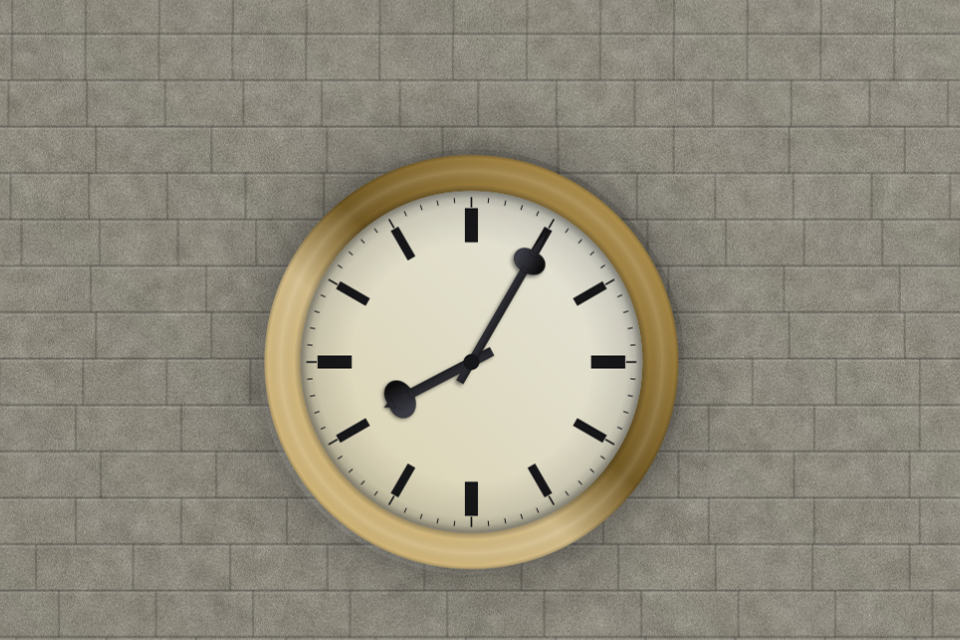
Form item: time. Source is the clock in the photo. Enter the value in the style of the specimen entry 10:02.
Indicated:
8:05
